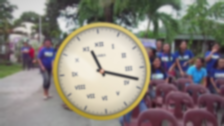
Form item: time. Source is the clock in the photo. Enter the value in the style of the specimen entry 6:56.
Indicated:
11:18
